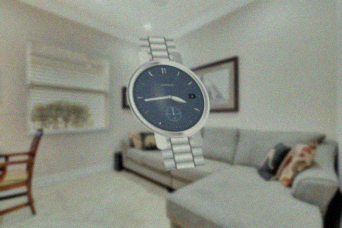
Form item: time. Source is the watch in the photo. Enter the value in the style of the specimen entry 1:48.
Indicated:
3:44
